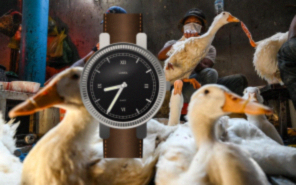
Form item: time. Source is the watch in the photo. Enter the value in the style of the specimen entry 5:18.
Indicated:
8:35
